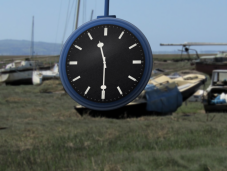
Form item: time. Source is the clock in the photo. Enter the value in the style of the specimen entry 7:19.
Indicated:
11:30
